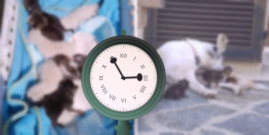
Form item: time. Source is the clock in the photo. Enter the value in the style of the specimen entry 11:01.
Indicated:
2:55
